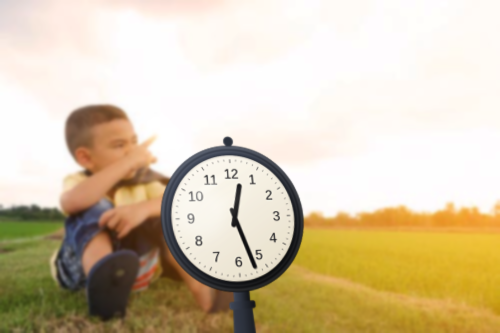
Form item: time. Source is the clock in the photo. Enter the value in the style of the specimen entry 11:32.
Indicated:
12:27
